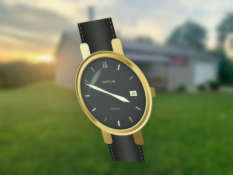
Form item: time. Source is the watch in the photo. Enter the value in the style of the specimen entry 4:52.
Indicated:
3:49
